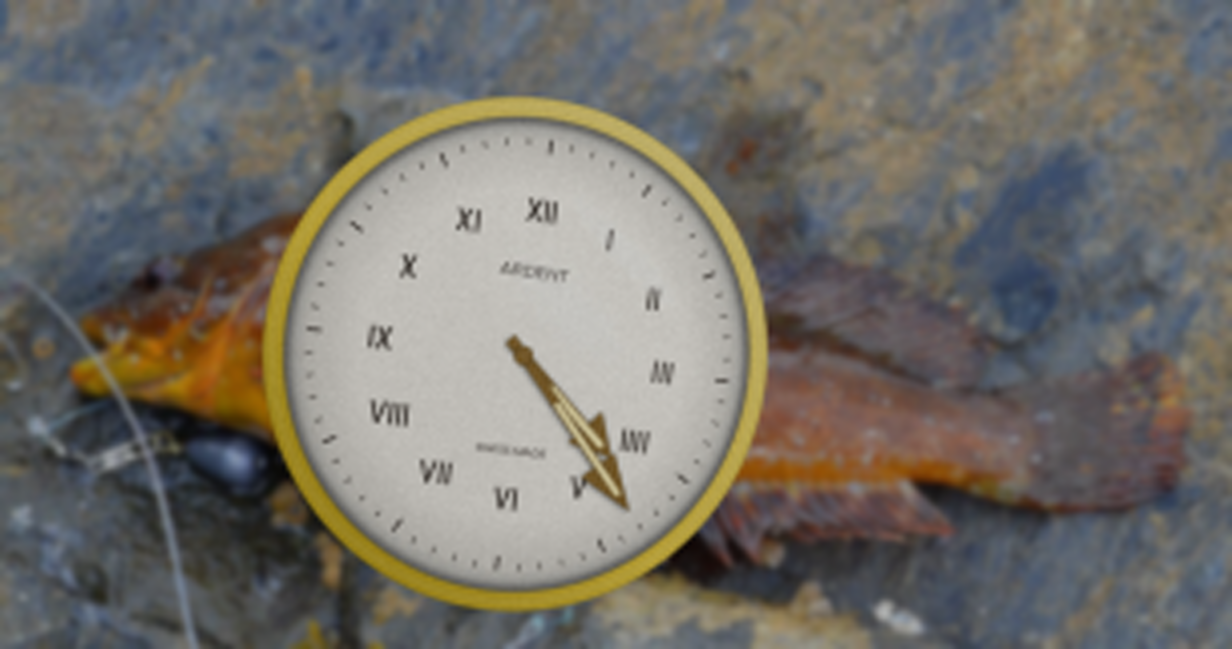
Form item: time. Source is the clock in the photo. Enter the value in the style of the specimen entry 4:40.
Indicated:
4:23
